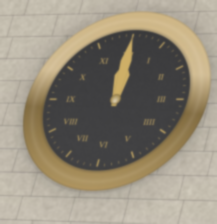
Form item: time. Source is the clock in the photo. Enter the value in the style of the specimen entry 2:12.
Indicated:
12:00
